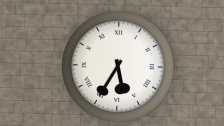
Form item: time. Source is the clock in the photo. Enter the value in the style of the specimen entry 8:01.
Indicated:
5:35
